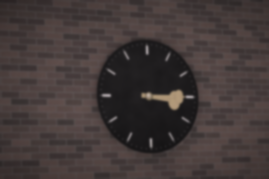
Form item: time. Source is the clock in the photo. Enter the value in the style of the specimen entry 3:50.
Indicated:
3:15
